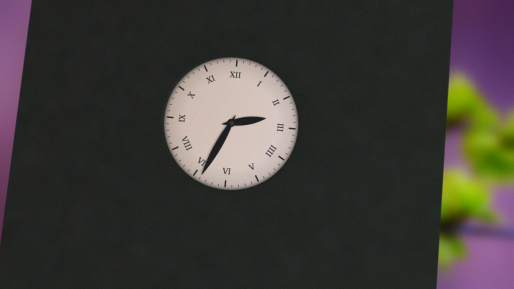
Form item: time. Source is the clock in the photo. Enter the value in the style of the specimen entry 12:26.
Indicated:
2:34
